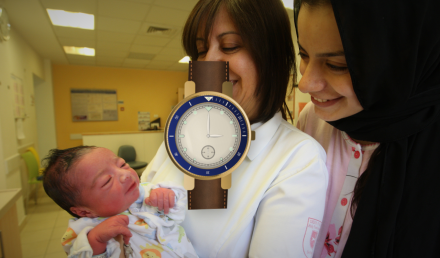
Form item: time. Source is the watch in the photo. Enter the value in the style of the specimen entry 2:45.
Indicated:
3:00
